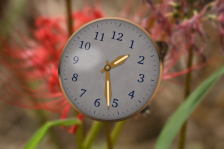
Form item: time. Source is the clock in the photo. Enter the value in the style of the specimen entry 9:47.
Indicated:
1:27
